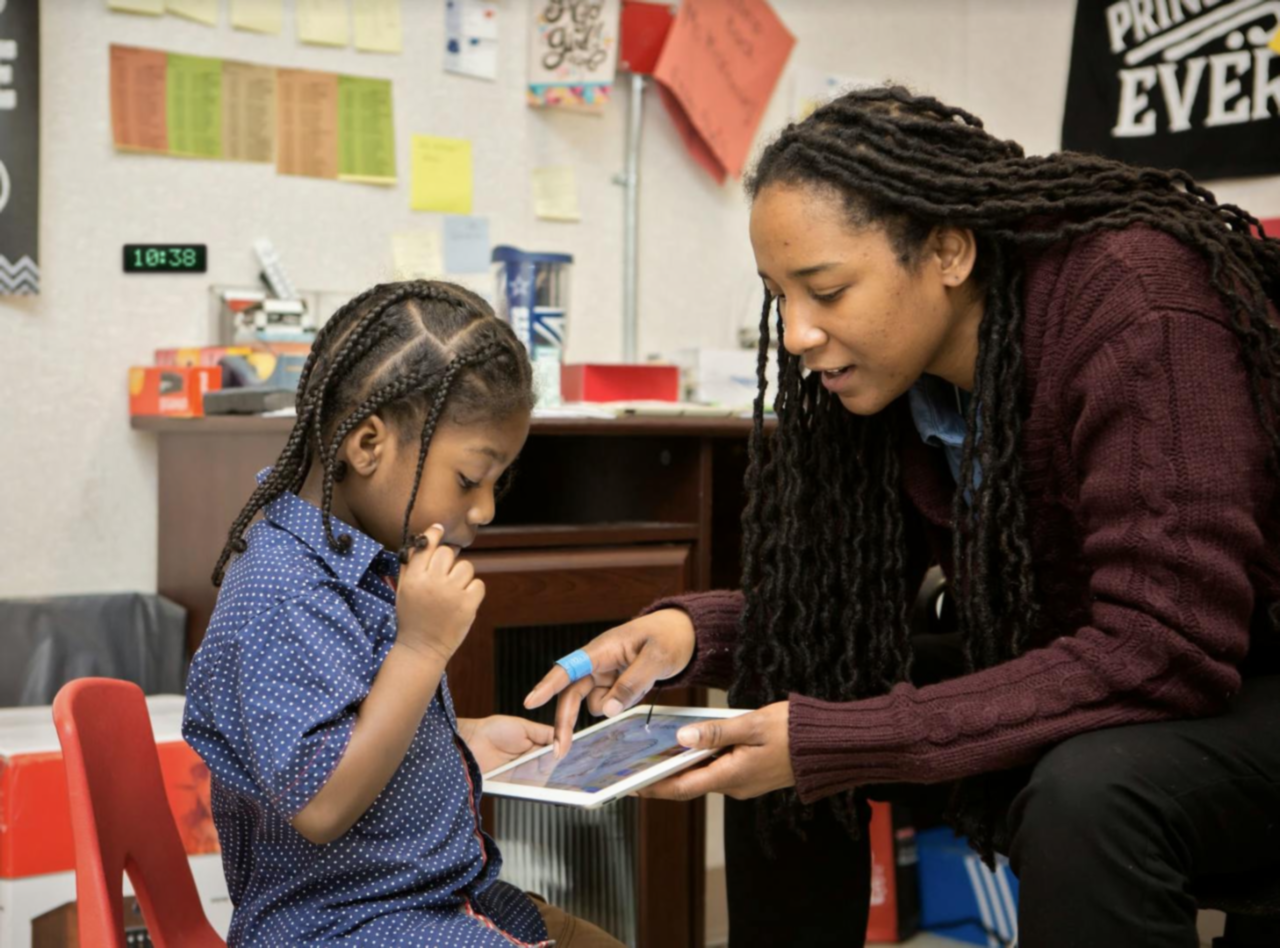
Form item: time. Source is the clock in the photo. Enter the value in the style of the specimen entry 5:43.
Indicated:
10:38
